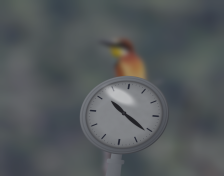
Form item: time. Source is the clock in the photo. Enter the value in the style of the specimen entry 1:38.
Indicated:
10:21
